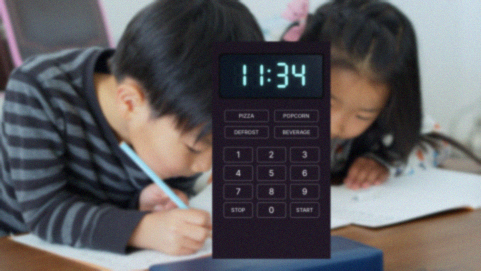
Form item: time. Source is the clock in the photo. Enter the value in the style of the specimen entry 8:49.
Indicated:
11:34
